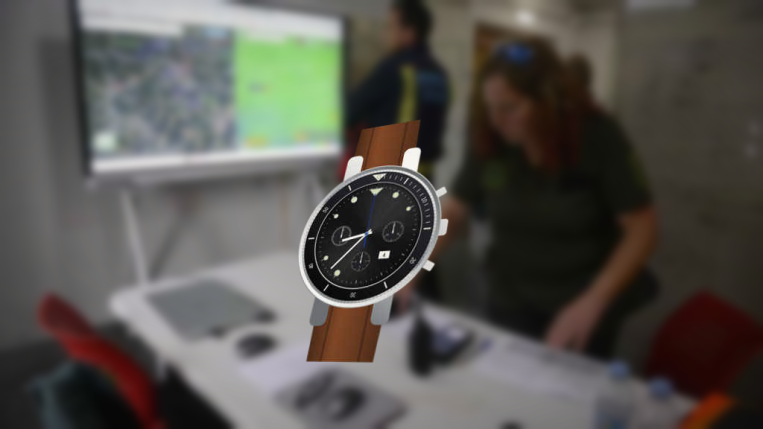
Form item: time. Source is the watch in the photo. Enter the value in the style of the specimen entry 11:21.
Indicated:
8:37
